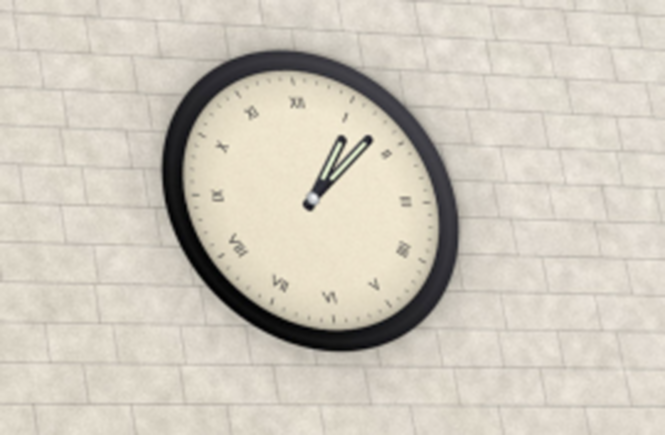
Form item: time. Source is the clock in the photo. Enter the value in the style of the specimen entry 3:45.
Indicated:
1:08
